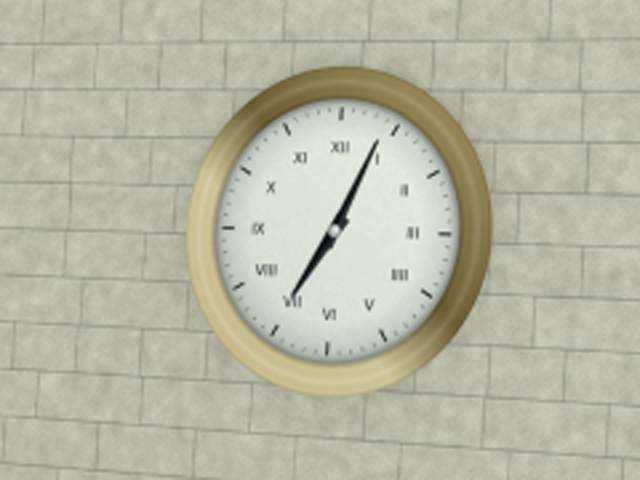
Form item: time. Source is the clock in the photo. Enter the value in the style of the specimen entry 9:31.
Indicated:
7:04
